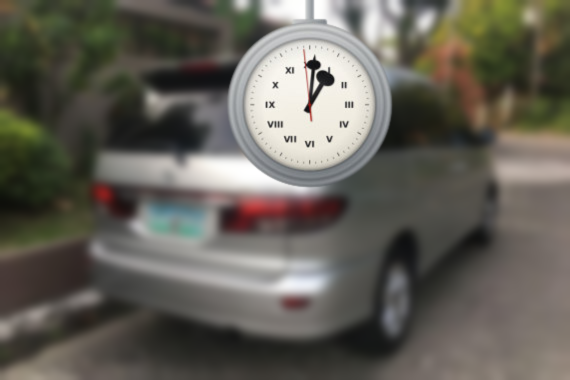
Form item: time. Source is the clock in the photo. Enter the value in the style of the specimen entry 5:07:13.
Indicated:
1:00:59
